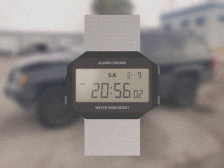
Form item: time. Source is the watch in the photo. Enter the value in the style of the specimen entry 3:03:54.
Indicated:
20:56:02
